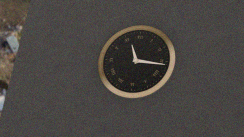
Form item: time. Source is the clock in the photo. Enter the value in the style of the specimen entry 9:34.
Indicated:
11:16
